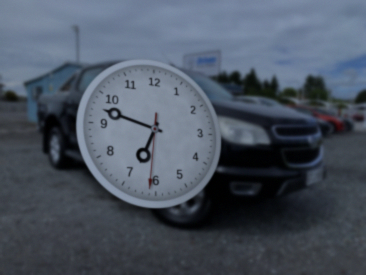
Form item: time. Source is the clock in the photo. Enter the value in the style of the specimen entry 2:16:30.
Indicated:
6:47:31
